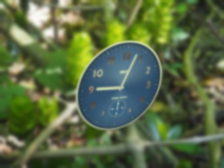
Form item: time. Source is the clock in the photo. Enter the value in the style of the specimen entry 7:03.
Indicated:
9:03
